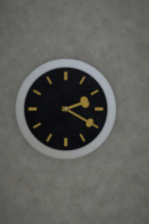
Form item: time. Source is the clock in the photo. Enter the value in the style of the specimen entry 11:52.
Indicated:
2:20
